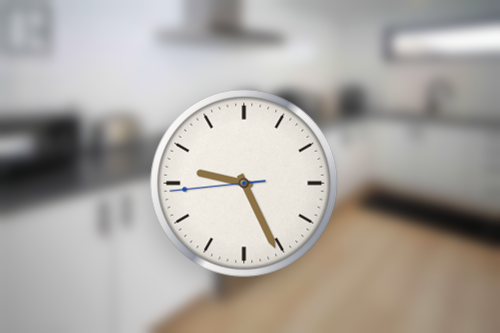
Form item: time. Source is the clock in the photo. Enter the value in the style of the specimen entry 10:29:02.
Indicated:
9:25:44
